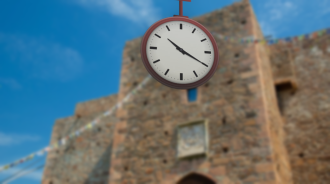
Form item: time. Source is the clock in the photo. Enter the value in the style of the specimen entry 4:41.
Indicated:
10:20
